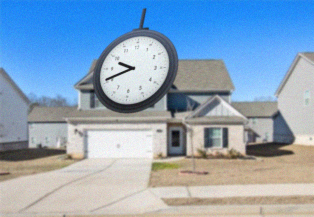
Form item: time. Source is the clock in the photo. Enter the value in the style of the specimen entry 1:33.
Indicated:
9:41
